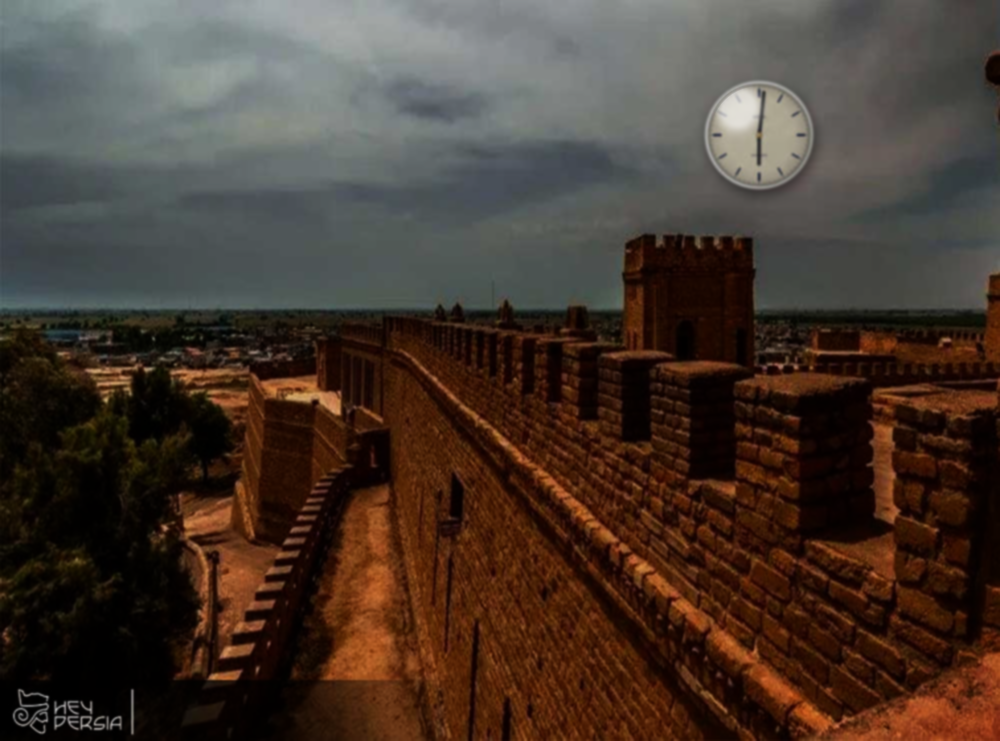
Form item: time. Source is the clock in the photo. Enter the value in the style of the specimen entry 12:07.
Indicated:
6:01
